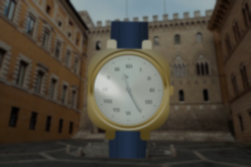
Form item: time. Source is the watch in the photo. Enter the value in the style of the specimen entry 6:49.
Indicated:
11:25
